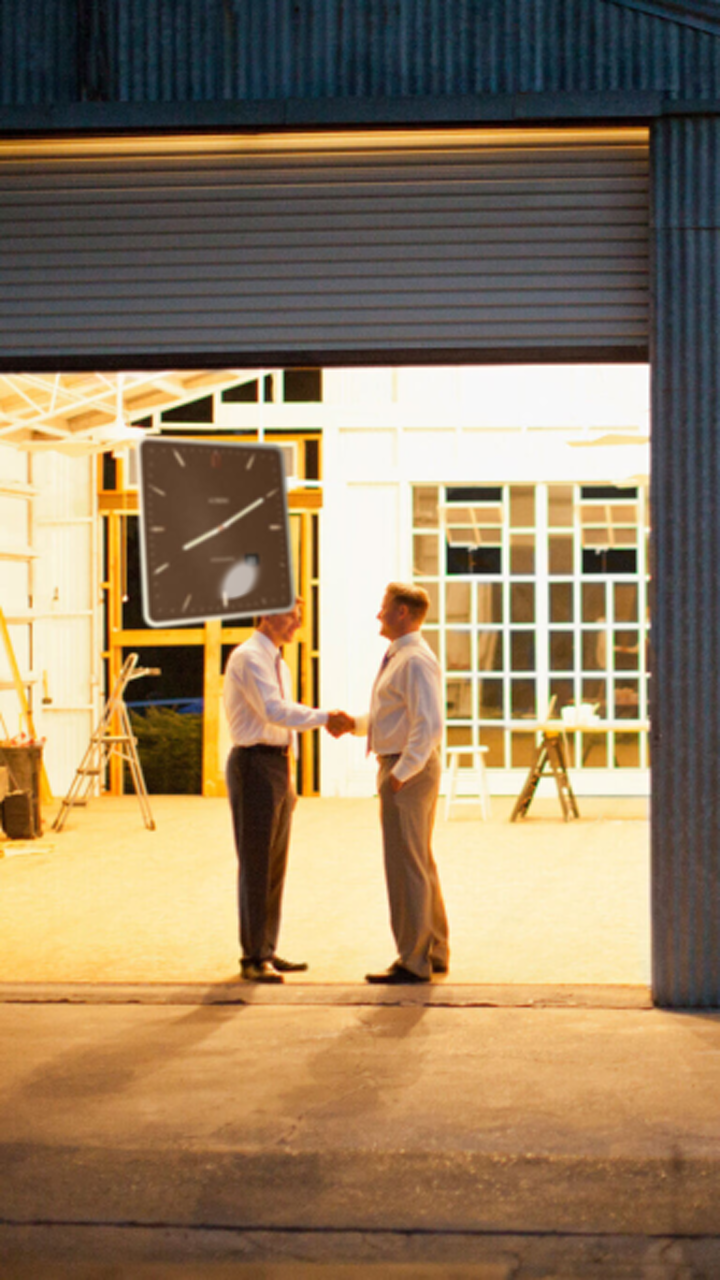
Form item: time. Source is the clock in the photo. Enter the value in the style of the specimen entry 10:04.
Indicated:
8:10
